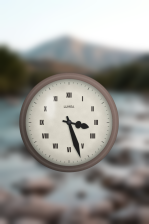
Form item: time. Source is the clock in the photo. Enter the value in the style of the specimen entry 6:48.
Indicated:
3:27
